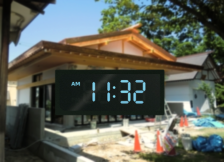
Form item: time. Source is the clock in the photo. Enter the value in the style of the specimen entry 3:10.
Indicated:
11:32
